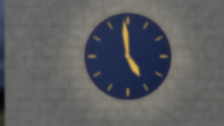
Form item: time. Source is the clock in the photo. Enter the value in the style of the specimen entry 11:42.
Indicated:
4:59
